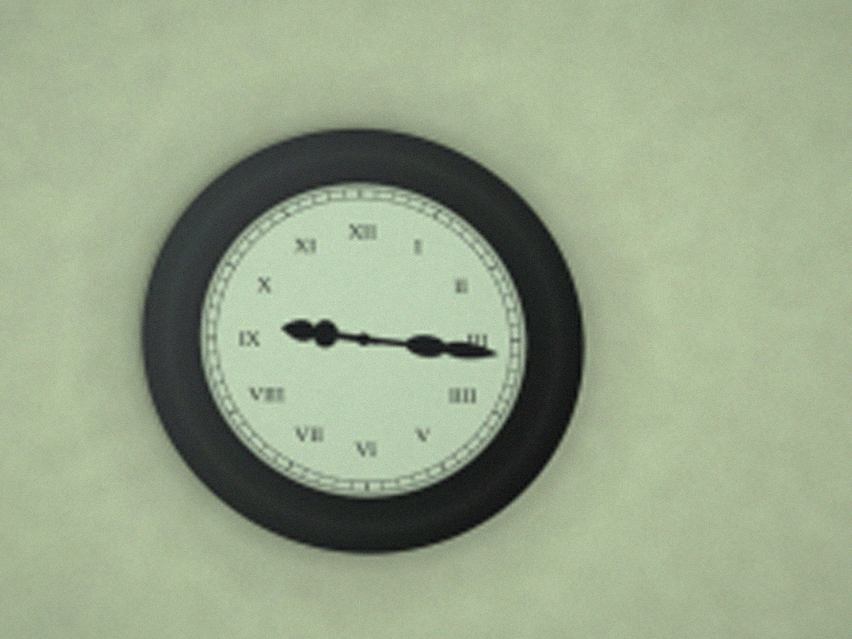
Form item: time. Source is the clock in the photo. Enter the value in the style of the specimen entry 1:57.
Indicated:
9:16
